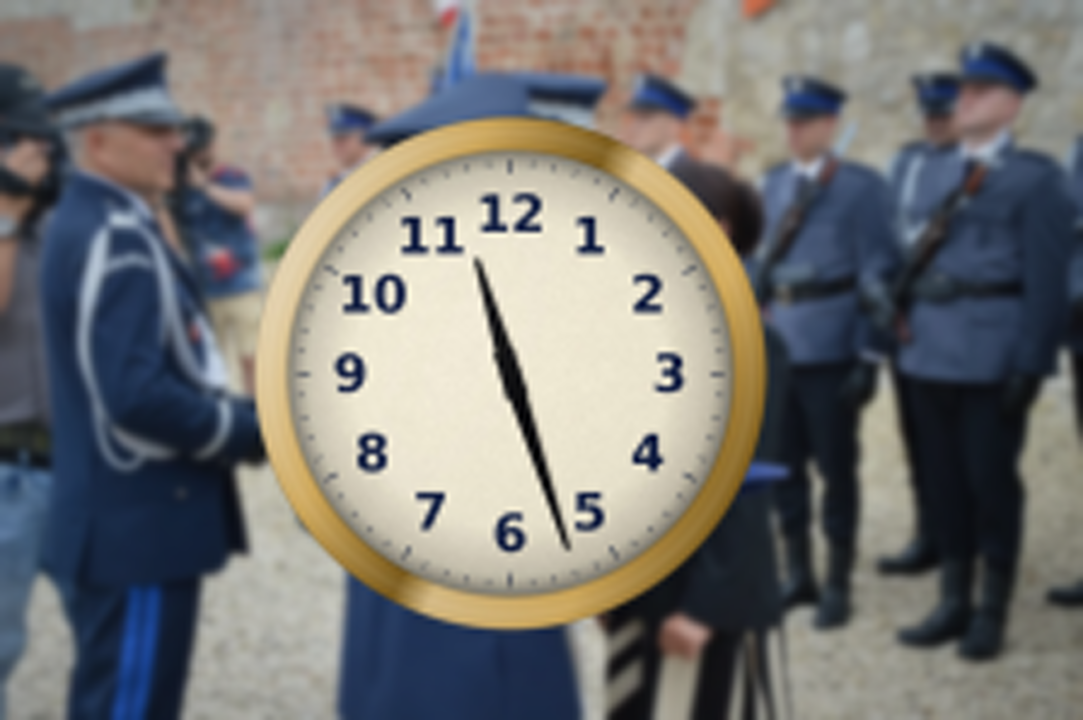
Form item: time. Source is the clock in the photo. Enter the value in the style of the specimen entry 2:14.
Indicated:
11:27
